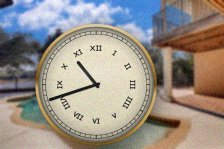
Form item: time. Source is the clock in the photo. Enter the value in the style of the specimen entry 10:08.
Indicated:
10:42
